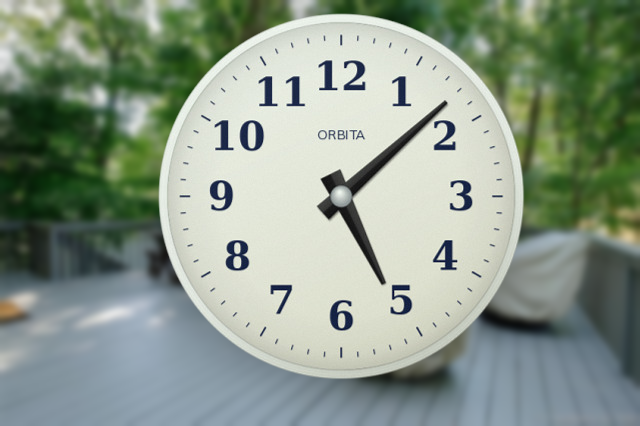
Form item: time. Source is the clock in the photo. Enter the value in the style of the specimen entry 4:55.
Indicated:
5:08
